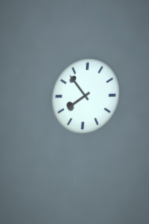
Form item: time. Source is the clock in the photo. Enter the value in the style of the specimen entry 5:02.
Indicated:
7:53
